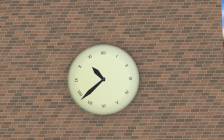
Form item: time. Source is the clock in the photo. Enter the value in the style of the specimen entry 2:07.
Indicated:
10:38
